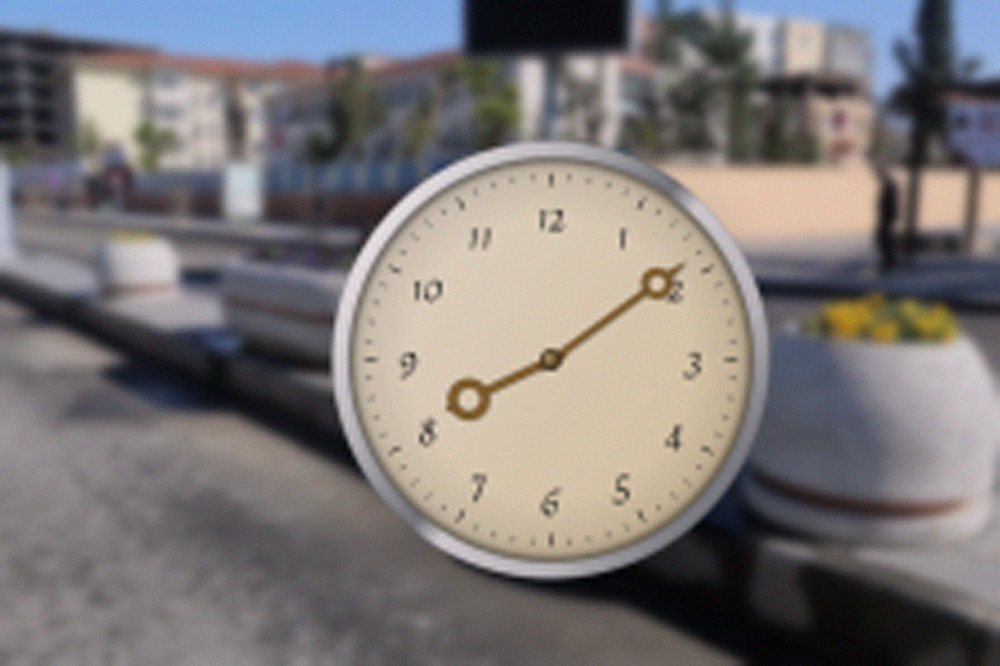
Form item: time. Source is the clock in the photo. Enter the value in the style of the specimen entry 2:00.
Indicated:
8:09
